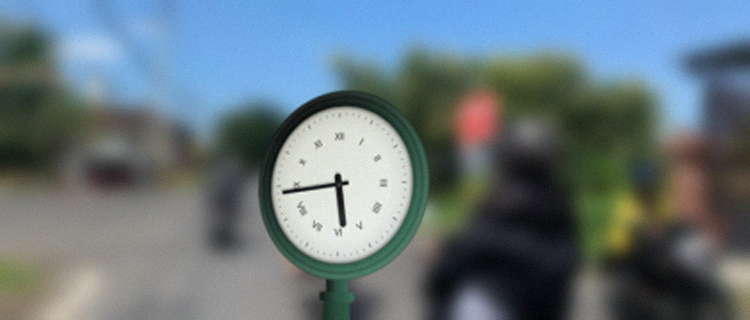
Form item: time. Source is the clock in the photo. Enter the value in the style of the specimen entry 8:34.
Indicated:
5:44
